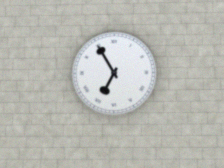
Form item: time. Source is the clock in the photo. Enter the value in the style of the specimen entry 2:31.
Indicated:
6:55
